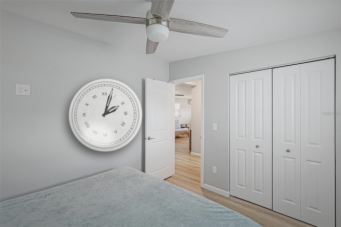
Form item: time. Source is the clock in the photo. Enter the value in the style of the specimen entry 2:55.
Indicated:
2:03
